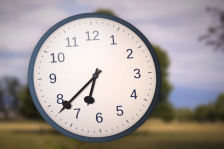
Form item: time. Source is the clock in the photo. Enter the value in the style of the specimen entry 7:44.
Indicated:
6:38
